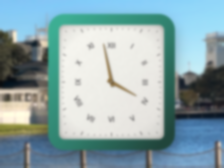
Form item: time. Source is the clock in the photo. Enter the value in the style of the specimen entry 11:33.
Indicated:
3:58
